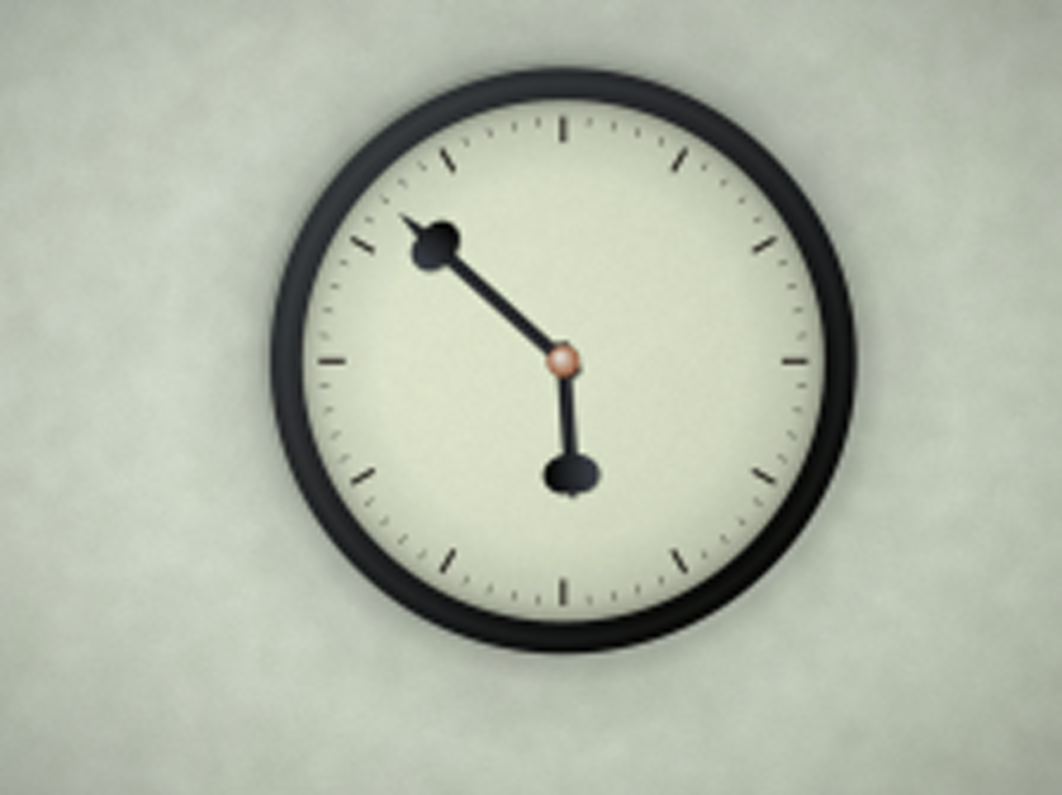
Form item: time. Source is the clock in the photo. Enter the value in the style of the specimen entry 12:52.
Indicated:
5:52
